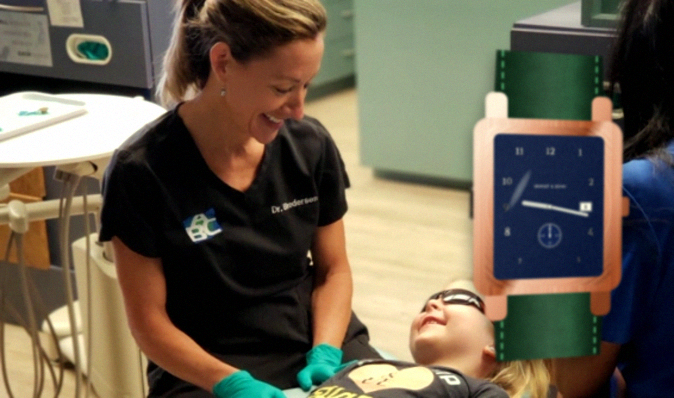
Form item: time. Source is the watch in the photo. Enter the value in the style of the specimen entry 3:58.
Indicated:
9:17
